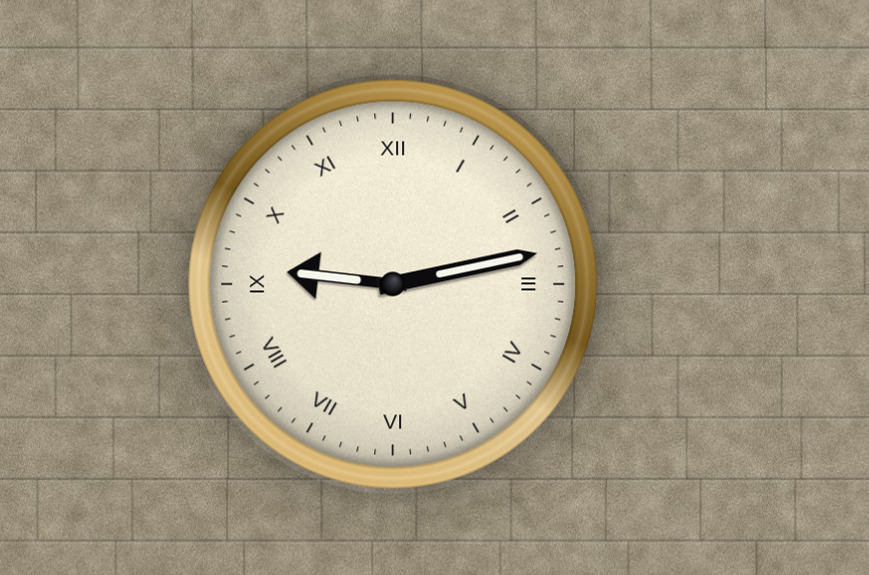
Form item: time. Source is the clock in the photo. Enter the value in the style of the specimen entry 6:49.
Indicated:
9:13
